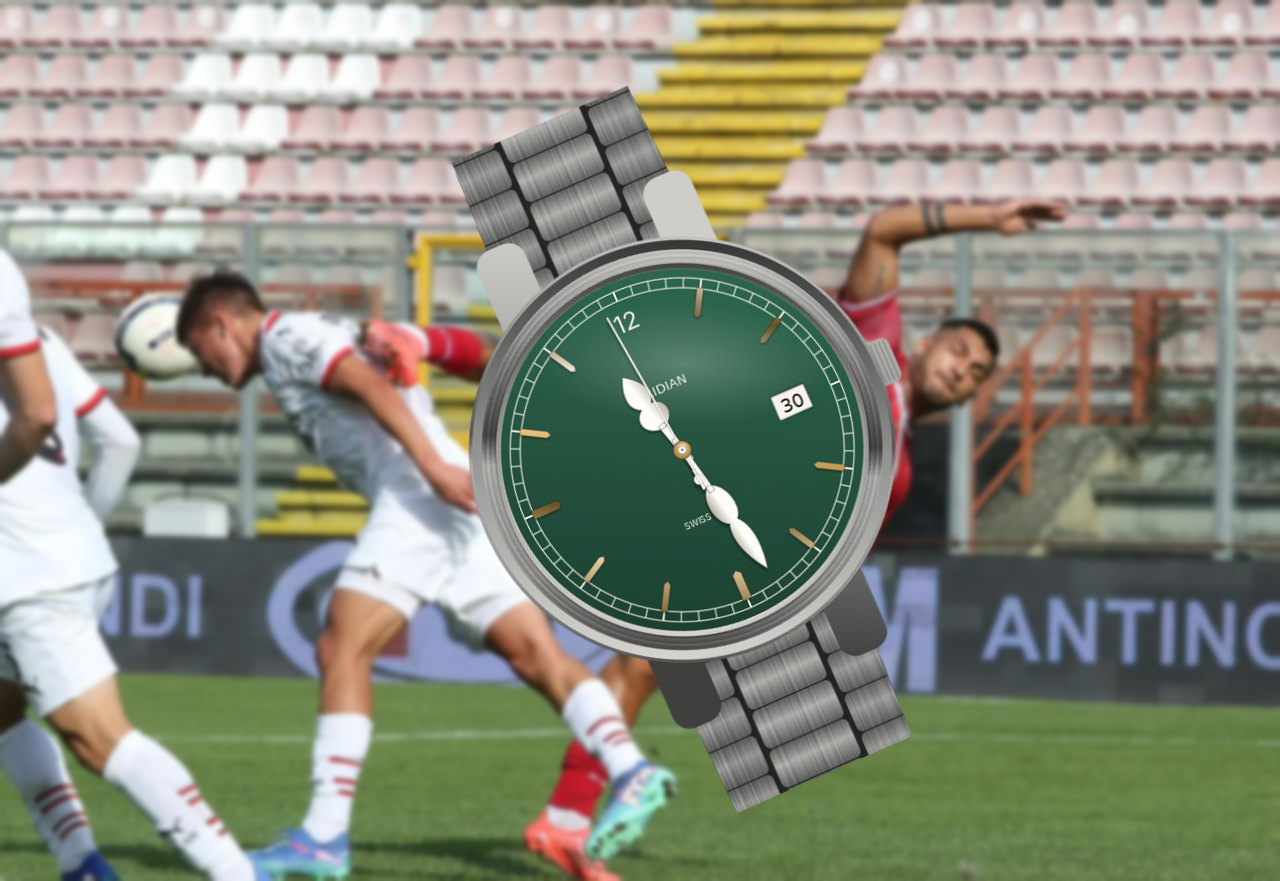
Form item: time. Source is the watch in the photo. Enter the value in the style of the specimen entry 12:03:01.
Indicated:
11:27:59
